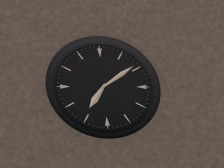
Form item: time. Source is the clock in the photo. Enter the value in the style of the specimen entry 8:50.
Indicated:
7:09
